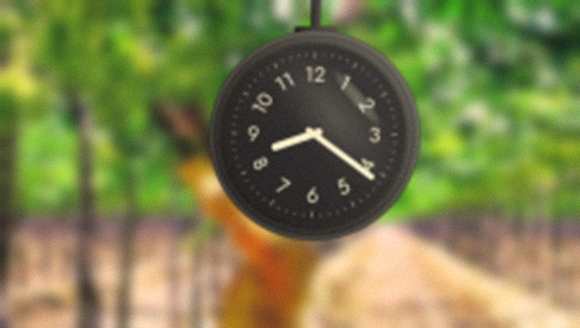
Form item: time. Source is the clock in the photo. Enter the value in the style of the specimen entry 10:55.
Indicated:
8:21
